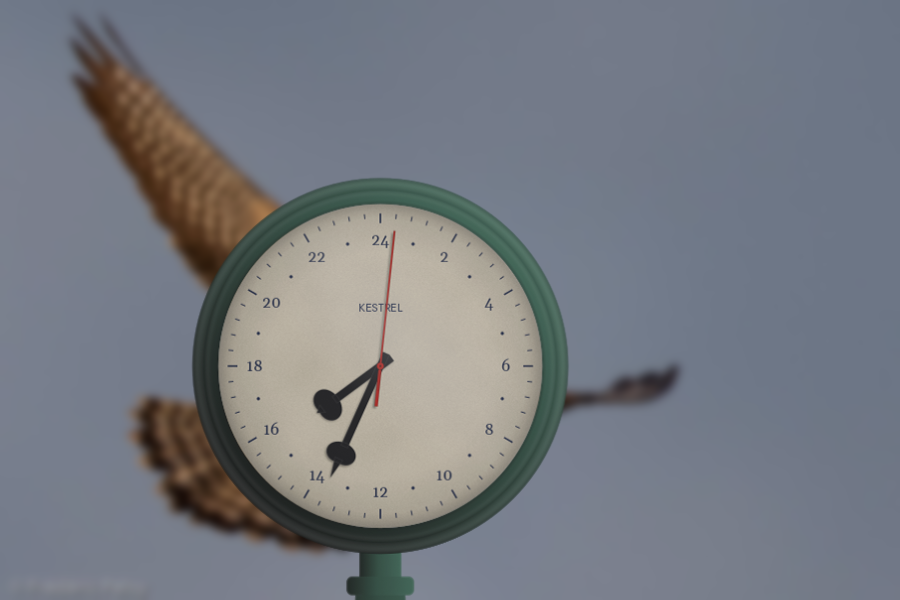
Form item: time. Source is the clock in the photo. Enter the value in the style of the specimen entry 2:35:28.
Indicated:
15:34:01
